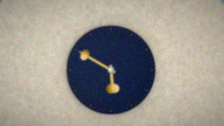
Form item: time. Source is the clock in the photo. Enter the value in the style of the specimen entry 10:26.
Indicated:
5:50
